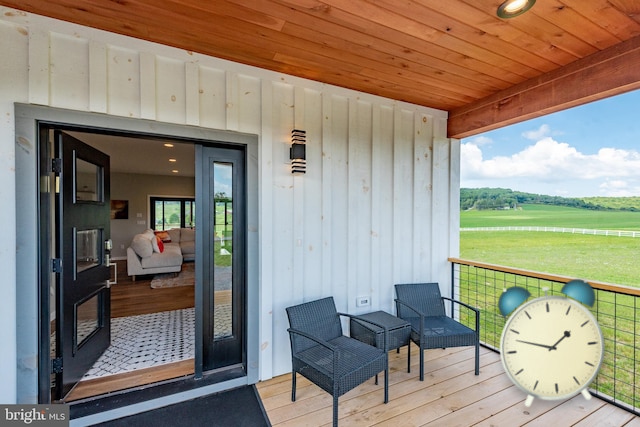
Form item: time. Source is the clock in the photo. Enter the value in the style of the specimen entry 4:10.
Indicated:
1:48
